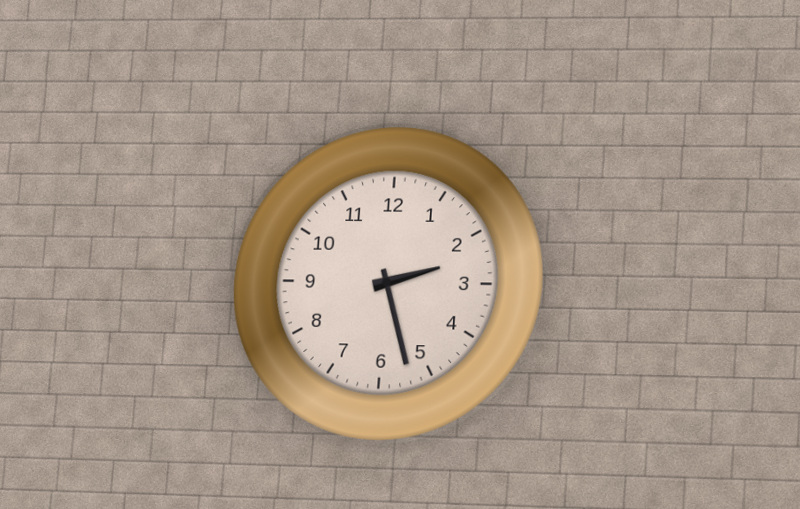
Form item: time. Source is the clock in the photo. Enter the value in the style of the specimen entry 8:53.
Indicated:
2:27
